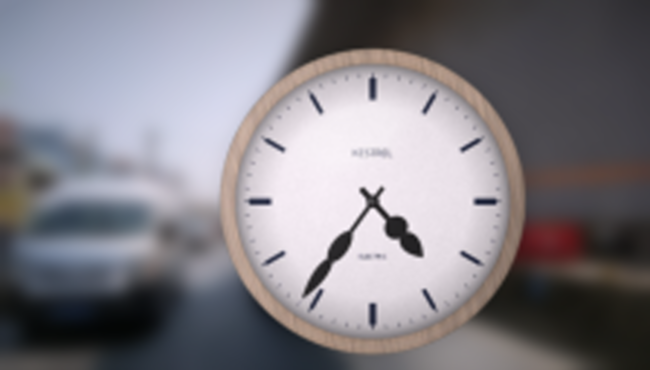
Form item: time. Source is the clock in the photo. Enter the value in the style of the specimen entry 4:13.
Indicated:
4:36
